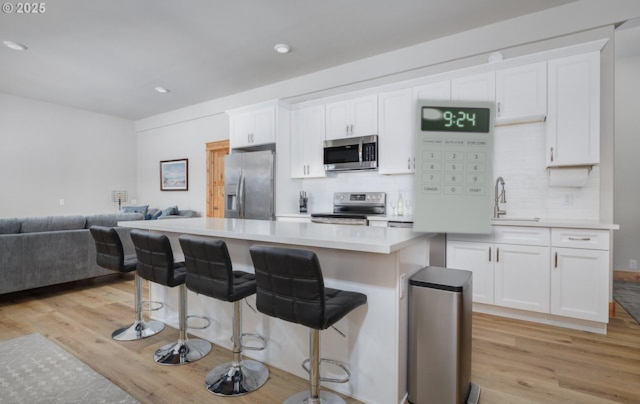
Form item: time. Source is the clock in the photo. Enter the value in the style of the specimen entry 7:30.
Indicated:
9:24
